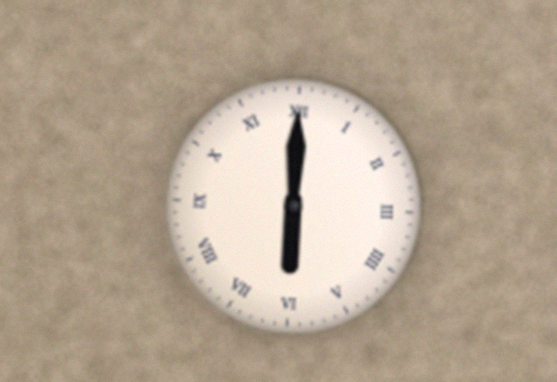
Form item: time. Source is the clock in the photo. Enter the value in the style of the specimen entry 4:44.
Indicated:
6:00
